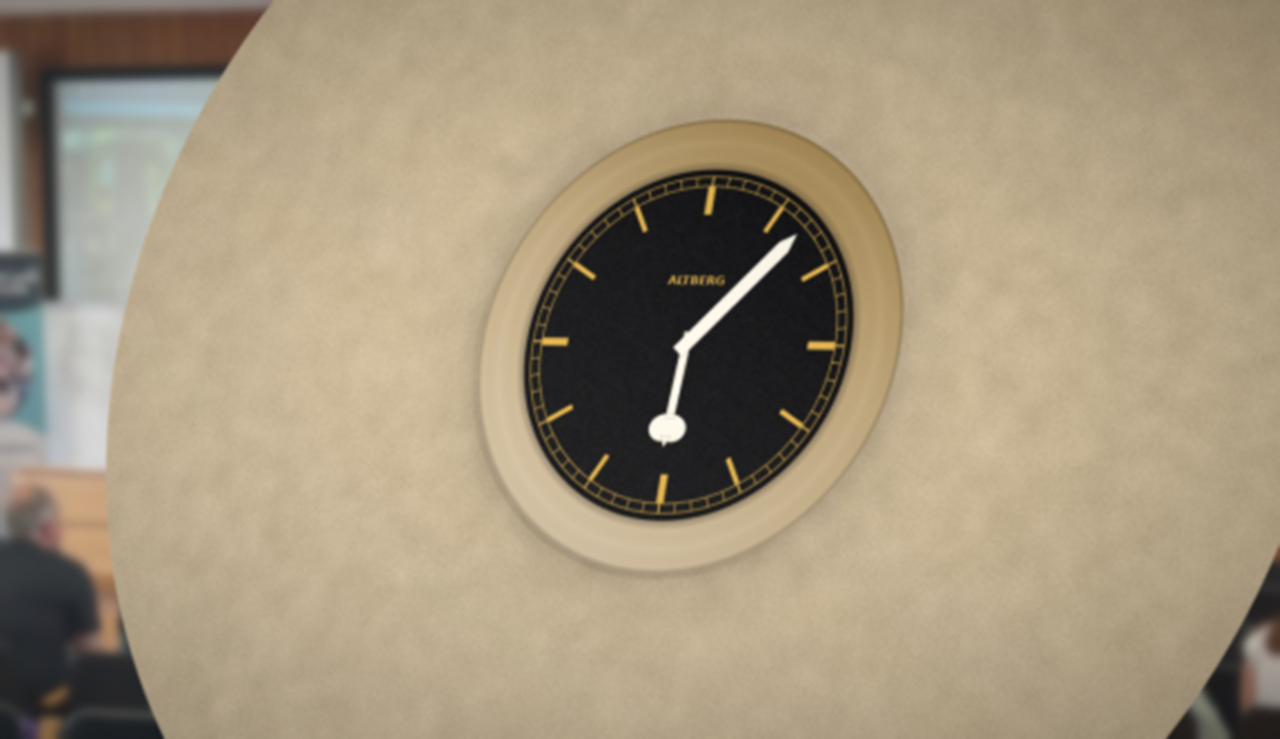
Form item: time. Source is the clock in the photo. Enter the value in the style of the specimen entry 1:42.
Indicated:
6:07
